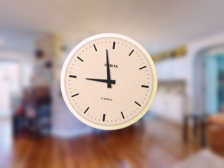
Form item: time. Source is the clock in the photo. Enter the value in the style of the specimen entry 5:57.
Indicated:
8:58
